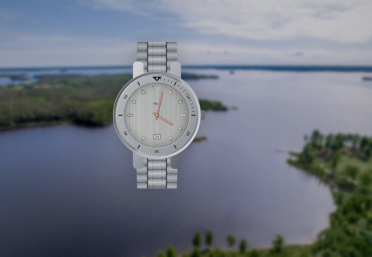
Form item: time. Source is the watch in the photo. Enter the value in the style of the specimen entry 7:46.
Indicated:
4:02
